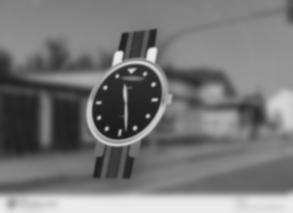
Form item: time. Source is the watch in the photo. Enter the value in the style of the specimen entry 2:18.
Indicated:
11:28
